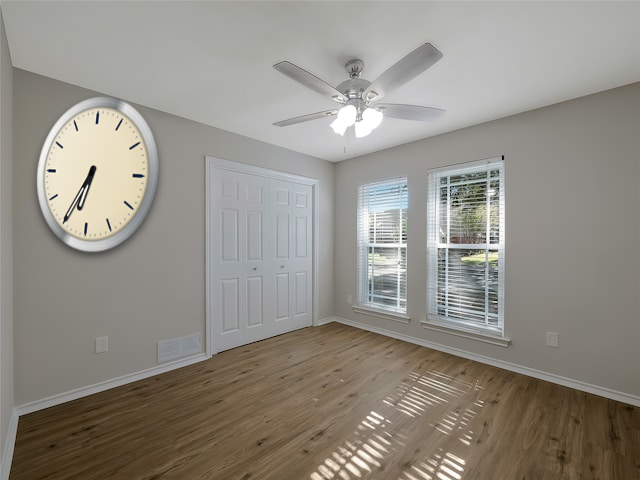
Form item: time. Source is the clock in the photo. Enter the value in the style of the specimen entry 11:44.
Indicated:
6:35
